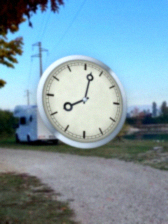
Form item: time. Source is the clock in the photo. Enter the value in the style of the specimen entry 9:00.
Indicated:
8:02
